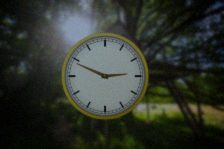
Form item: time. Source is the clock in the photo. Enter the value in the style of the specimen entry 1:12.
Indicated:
2:49
